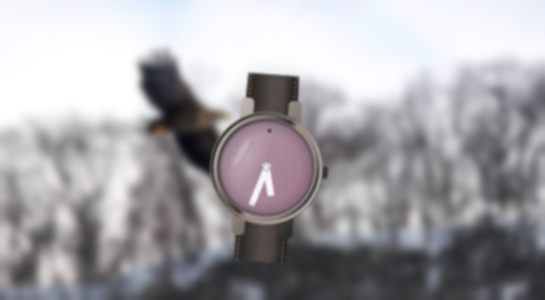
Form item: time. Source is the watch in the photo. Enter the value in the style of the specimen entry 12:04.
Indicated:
5:33
